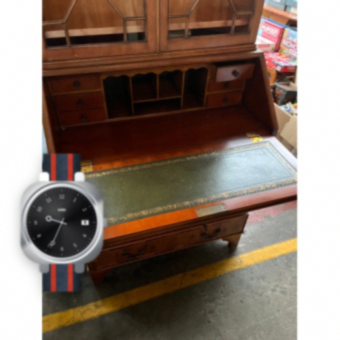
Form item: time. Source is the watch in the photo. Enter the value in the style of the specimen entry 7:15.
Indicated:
9:34
